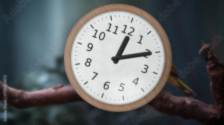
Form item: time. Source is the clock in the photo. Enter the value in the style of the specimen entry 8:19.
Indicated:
12:10
